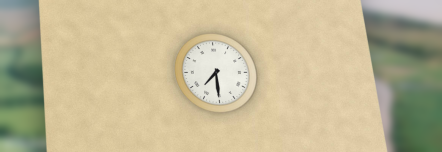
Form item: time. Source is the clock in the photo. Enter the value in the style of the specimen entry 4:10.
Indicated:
7:30
